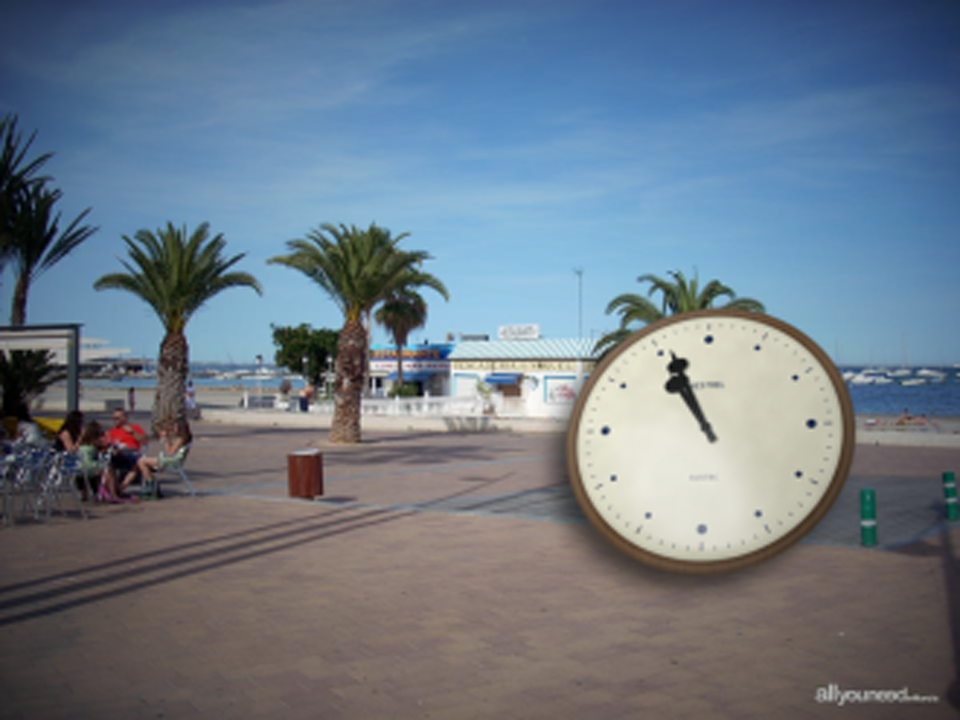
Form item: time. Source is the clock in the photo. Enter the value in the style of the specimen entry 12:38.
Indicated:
10:56
